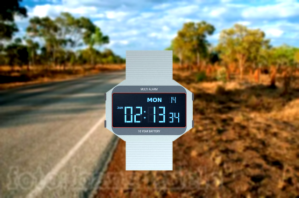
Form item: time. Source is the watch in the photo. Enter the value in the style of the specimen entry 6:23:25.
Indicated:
2:13:34
